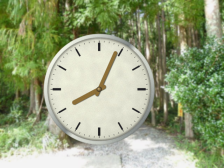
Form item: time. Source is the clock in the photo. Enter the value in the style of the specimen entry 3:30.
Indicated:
8:04
